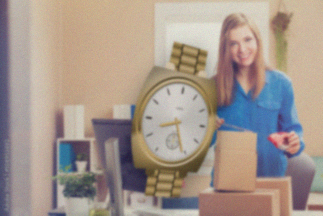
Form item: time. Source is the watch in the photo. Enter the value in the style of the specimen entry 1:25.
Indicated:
8:26
